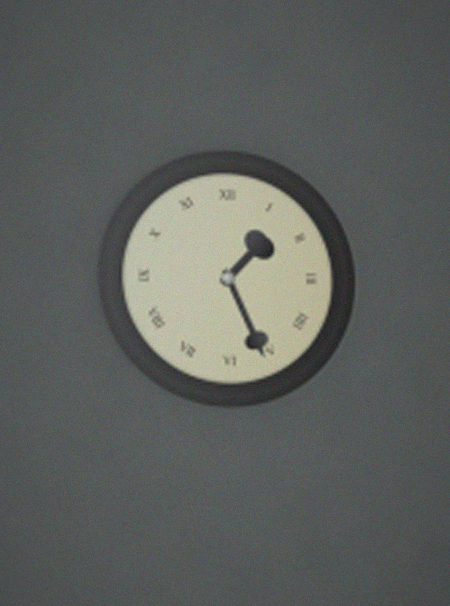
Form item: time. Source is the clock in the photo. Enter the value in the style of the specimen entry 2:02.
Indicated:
1:26
